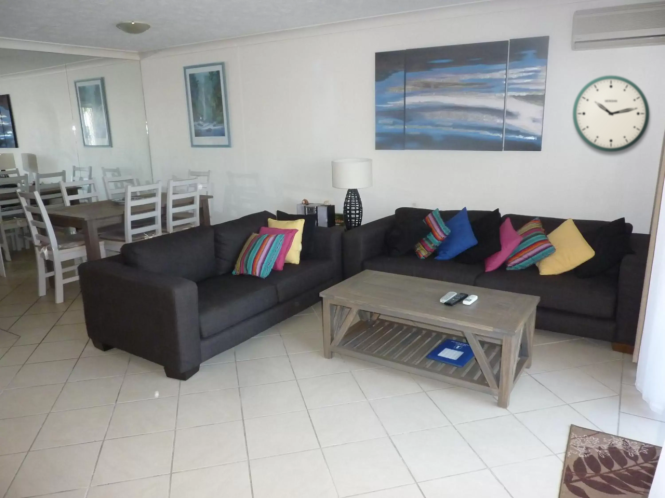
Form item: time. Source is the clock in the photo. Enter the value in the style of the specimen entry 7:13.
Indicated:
10:13
